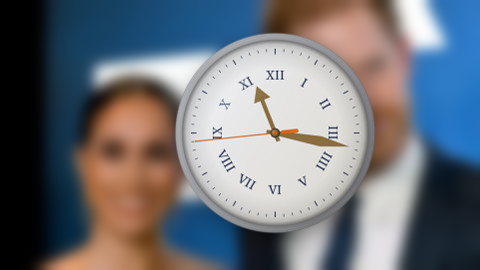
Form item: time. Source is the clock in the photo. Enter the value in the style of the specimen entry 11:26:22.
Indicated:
11:16:44
